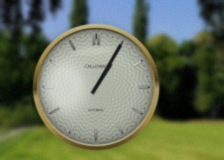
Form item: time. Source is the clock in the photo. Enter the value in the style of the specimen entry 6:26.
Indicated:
1:05
